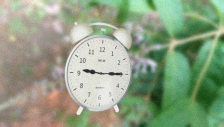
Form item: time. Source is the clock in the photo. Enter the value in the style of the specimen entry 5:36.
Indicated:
9:15
